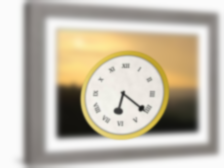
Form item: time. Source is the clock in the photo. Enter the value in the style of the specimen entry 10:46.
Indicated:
6:21
